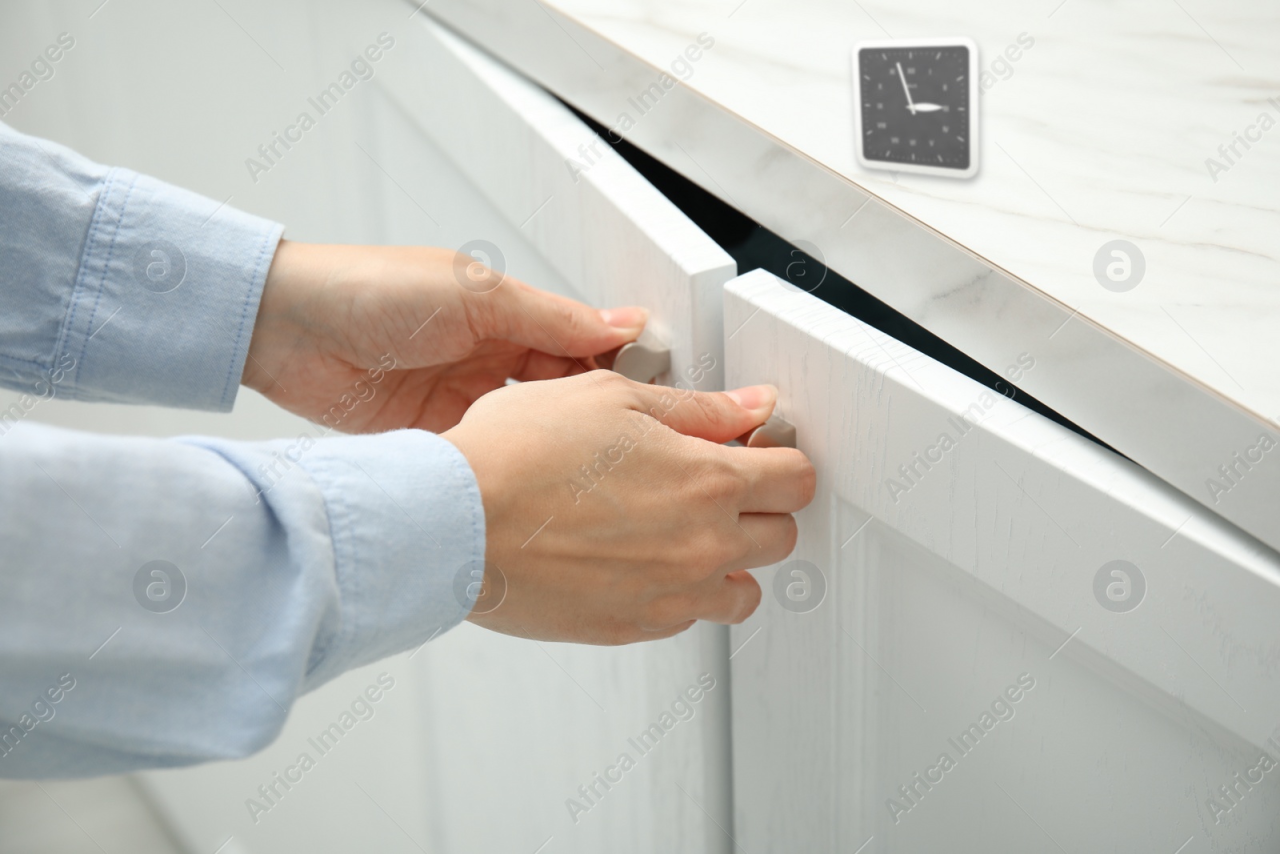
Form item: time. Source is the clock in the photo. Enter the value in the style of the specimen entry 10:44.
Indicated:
2:57
